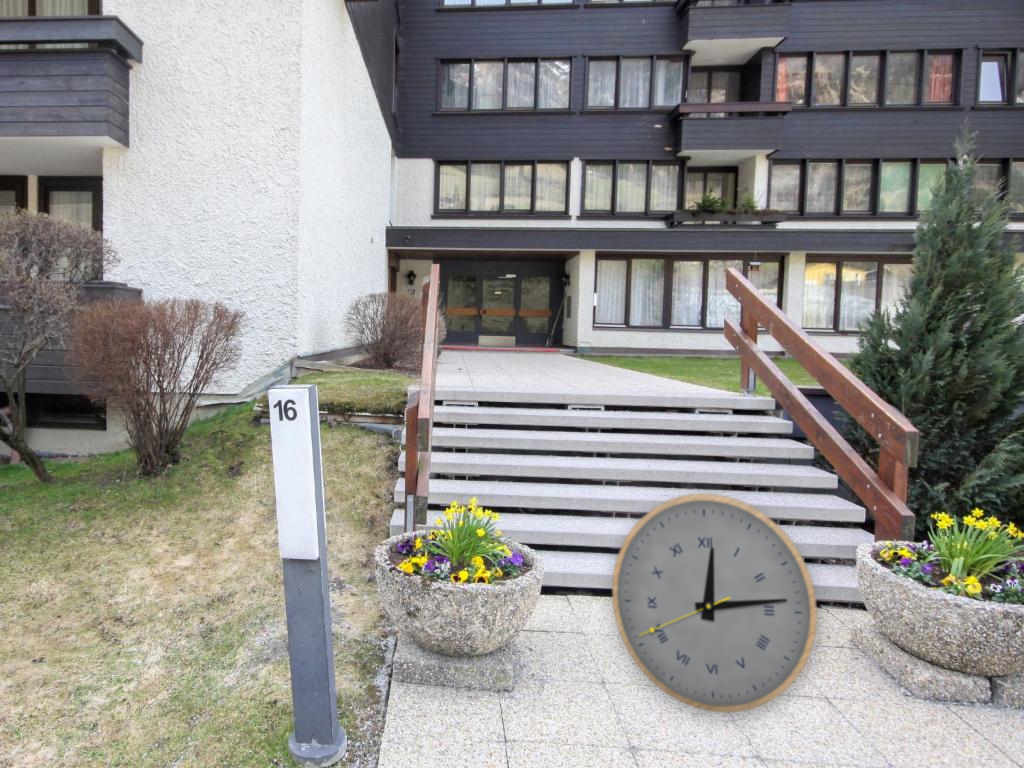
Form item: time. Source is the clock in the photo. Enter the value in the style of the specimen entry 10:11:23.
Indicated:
12:13:41
